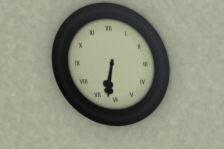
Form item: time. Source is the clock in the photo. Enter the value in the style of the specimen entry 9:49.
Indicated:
6:32
